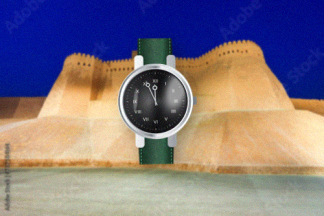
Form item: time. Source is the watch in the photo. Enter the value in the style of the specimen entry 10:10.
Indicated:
11:56
